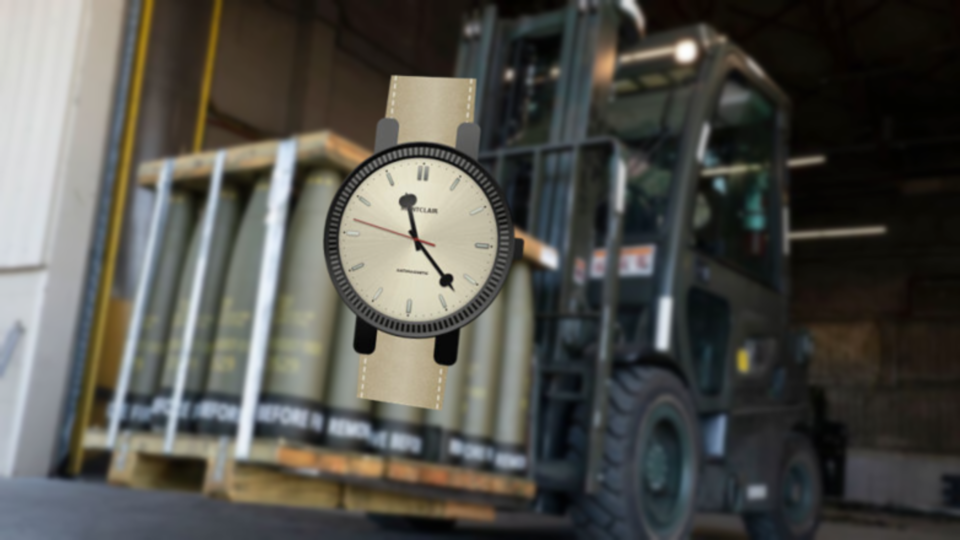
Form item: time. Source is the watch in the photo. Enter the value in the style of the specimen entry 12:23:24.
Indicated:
11:22:47
